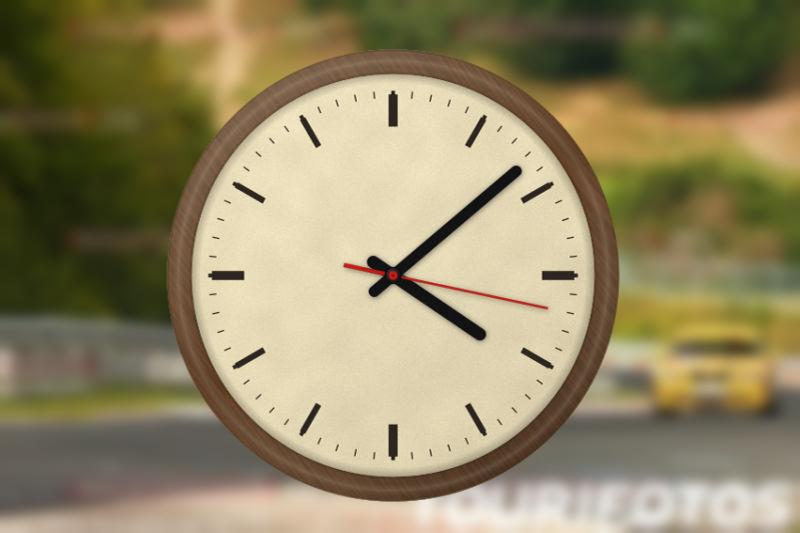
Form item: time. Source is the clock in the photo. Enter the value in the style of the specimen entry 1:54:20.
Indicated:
4:08:17
